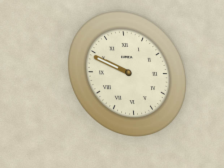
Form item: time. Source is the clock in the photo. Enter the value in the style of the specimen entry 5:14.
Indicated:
9:49
